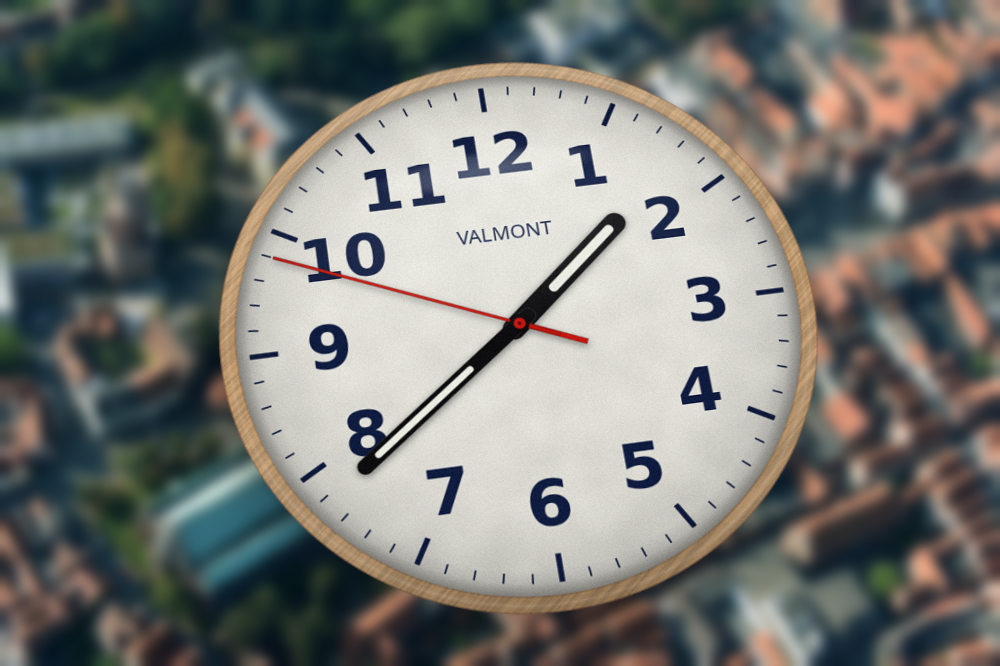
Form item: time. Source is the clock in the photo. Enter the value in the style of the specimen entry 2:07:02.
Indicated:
1:38:49
